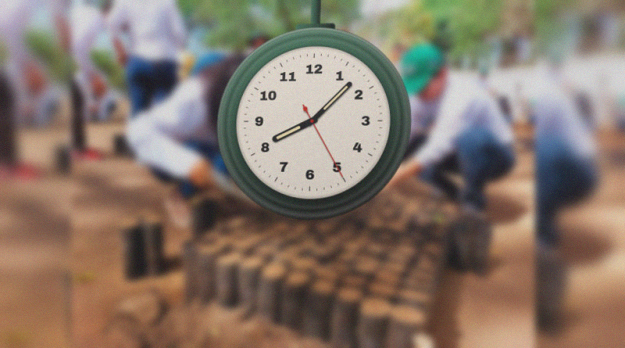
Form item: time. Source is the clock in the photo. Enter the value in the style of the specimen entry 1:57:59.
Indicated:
8:07:25
